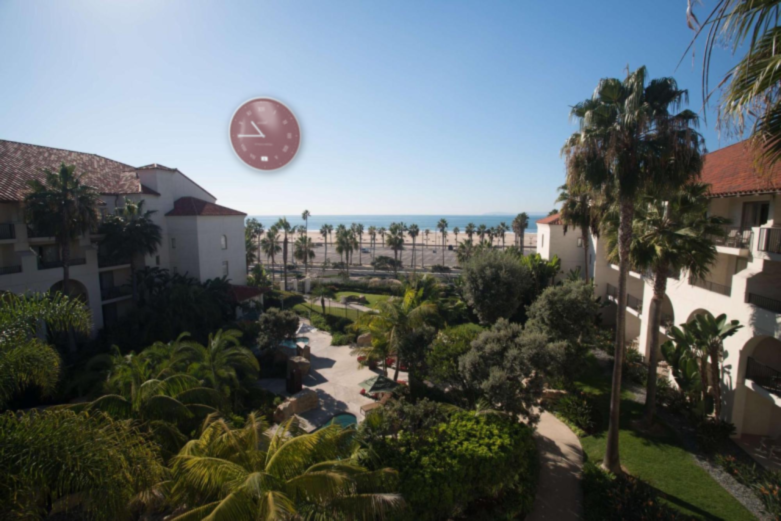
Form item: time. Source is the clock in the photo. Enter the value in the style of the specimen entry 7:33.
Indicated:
10:45
